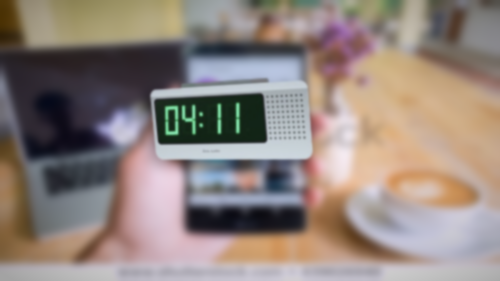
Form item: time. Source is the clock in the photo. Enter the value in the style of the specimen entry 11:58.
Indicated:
4:11
